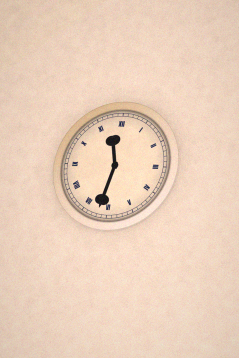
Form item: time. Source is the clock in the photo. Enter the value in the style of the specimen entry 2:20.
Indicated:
11:32
